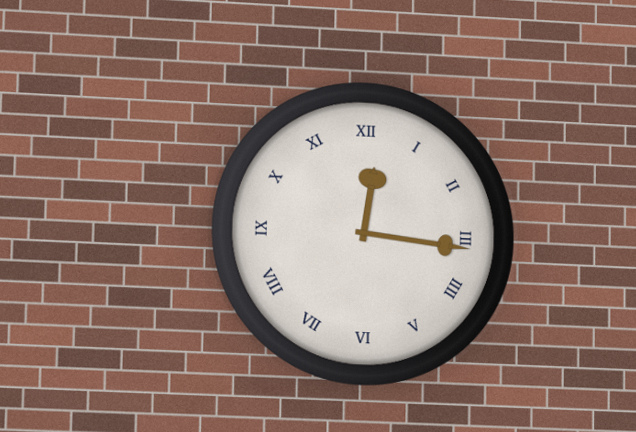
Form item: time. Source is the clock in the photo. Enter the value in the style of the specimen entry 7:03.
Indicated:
12:16
